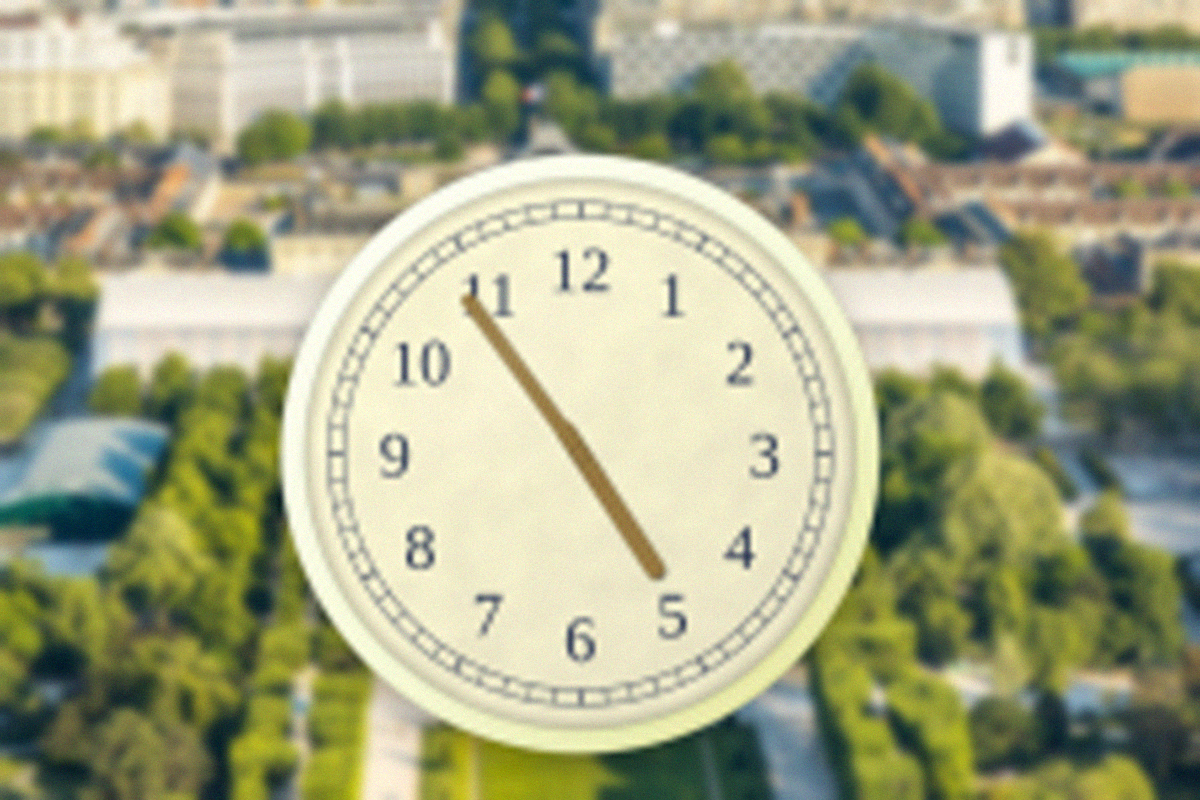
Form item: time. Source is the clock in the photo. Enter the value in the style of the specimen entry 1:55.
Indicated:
4:54
